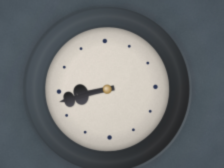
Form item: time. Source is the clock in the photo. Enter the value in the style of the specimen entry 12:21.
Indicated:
8:43
